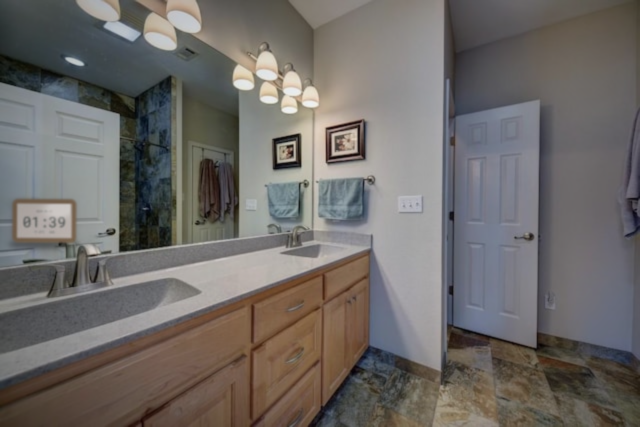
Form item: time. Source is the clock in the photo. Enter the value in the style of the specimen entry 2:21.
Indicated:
1:39
